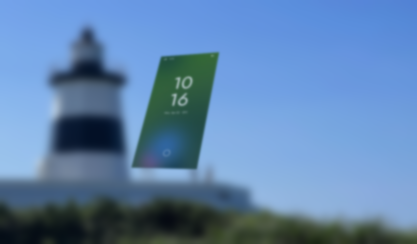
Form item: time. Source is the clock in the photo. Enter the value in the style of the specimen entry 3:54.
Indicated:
10:16
